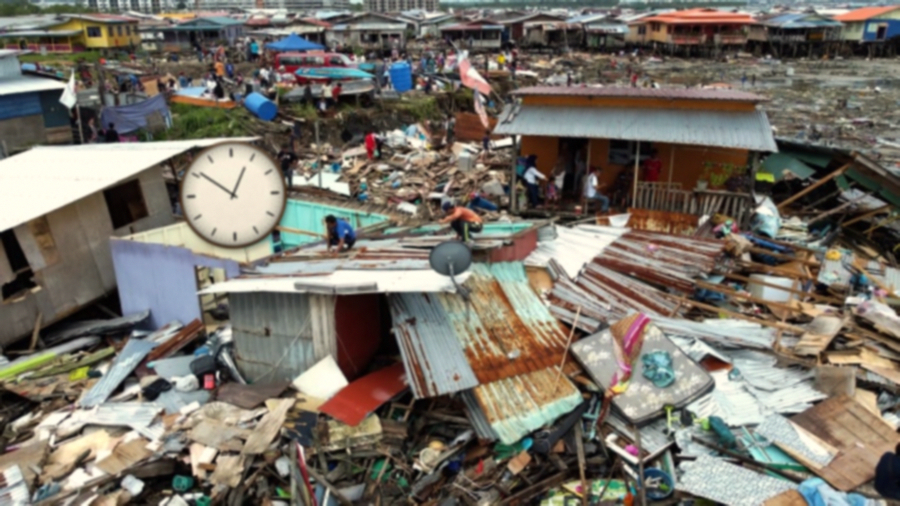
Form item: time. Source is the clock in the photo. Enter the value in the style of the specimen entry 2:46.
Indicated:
12:51
